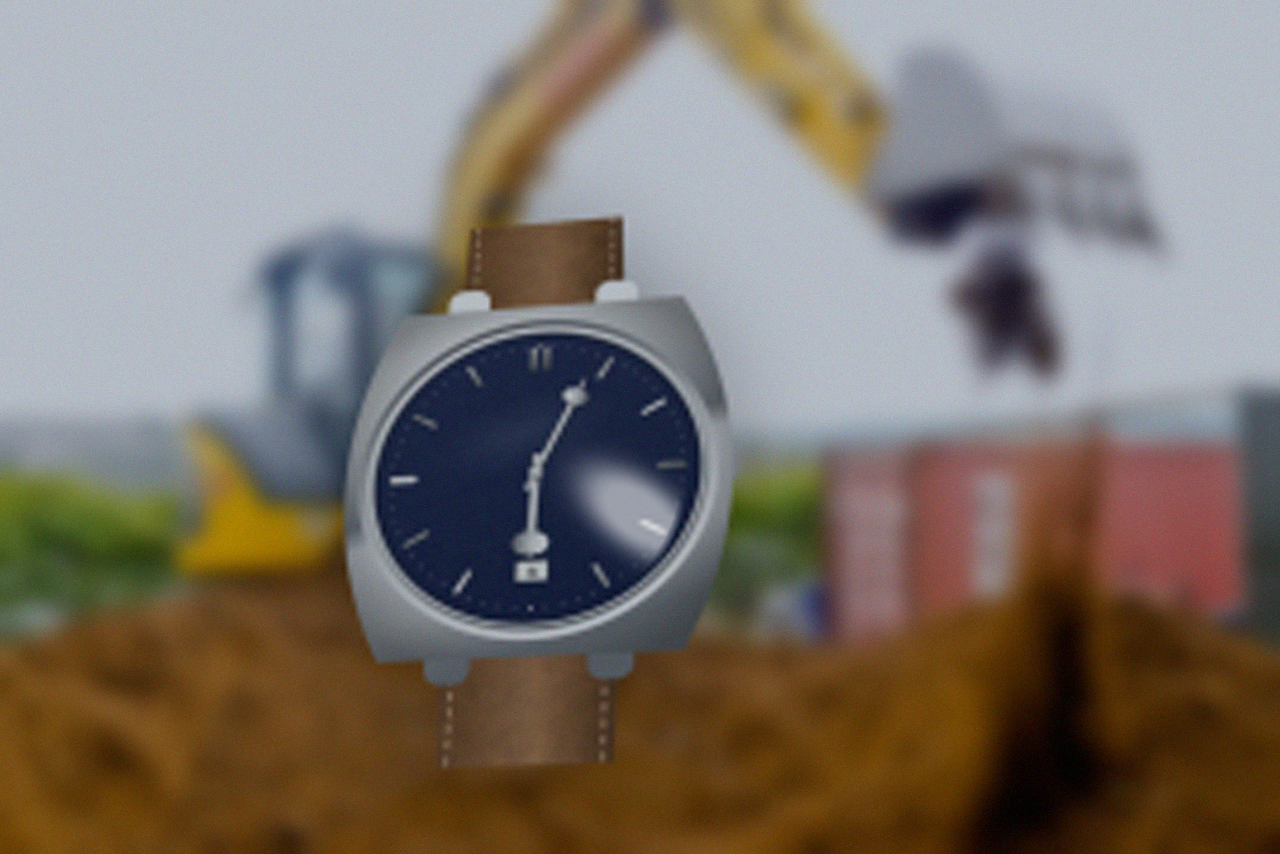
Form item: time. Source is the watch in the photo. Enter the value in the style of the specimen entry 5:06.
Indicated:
6:04
